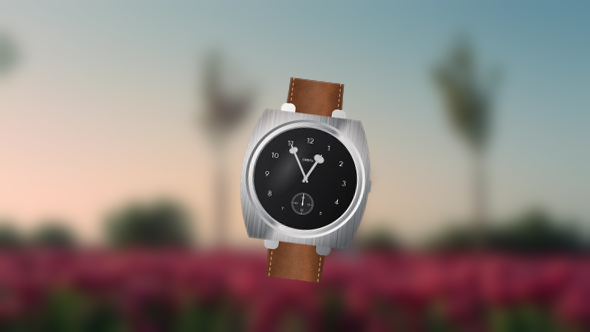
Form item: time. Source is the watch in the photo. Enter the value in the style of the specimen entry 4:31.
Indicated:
12:55
